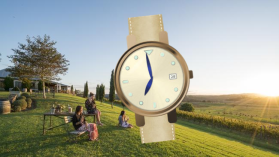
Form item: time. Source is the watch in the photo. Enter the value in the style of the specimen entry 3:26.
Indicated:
6:59
